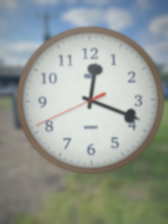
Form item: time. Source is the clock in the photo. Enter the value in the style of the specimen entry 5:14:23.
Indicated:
12:18:41
